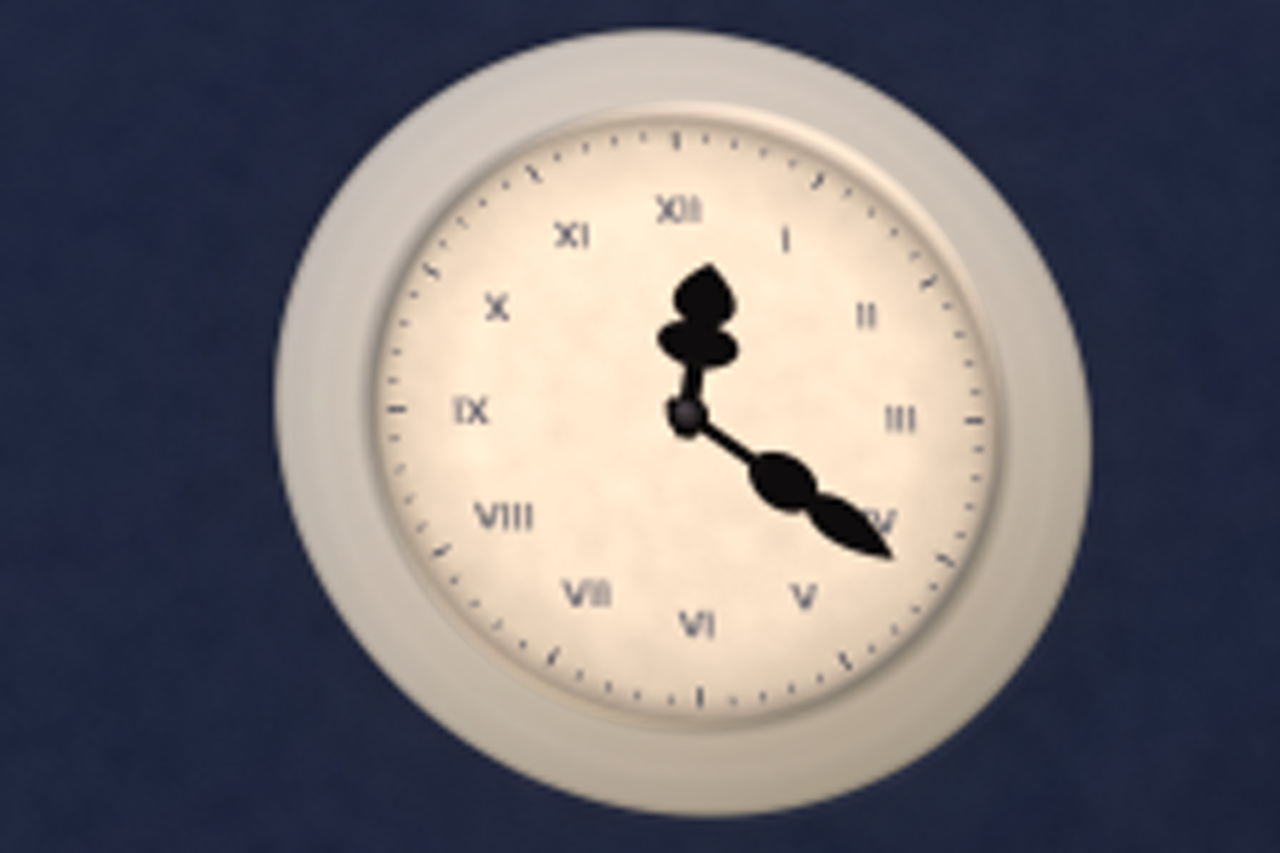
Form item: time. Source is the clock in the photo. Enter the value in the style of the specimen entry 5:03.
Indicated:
12:21
